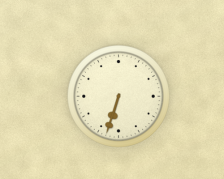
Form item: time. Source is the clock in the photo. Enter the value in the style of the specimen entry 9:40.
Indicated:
6:33
